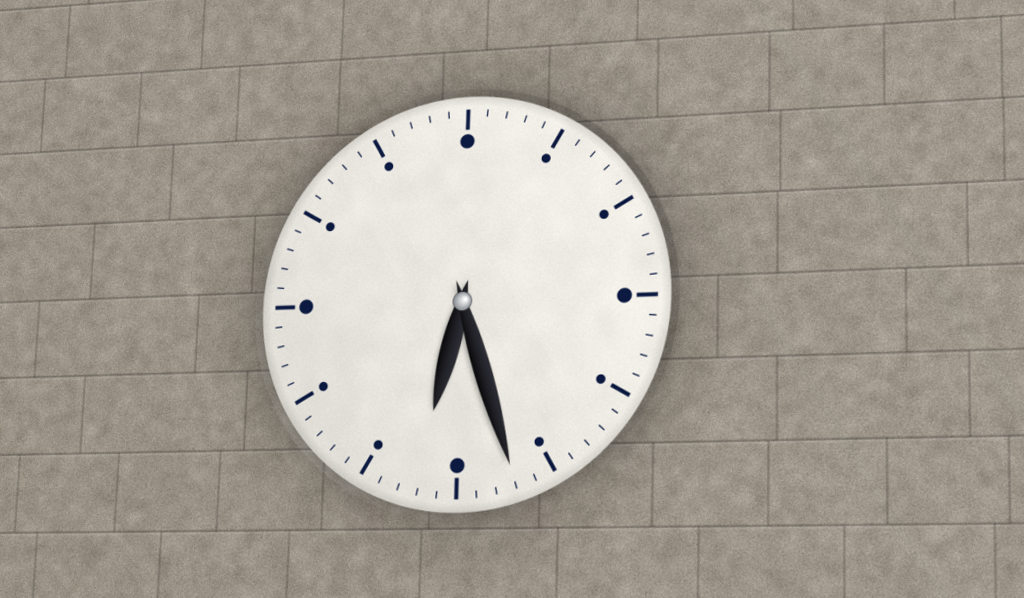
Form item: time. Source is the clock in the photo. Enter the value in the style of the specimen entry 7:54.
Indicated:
6:27
